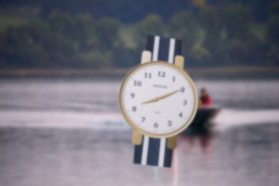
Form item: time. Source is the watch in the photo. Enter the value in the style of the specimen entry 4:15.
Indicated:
8:10
